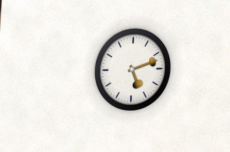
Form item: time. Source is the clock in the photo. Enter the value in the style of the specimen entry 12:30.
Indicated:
5:12
